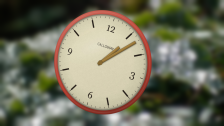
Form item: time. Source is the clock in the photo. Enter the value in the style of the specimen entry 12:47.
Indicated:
1:07
